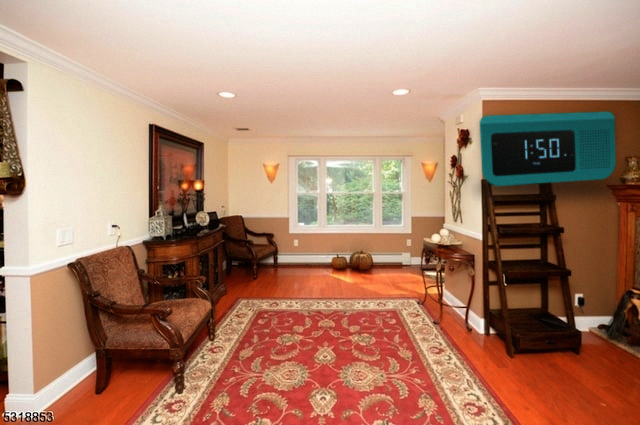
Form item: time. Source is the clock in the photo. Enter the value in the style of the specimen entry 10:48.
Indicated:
1:50
